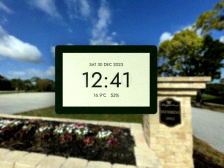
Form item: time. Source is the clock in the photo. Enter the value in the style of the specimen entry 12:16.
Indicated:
12:41
